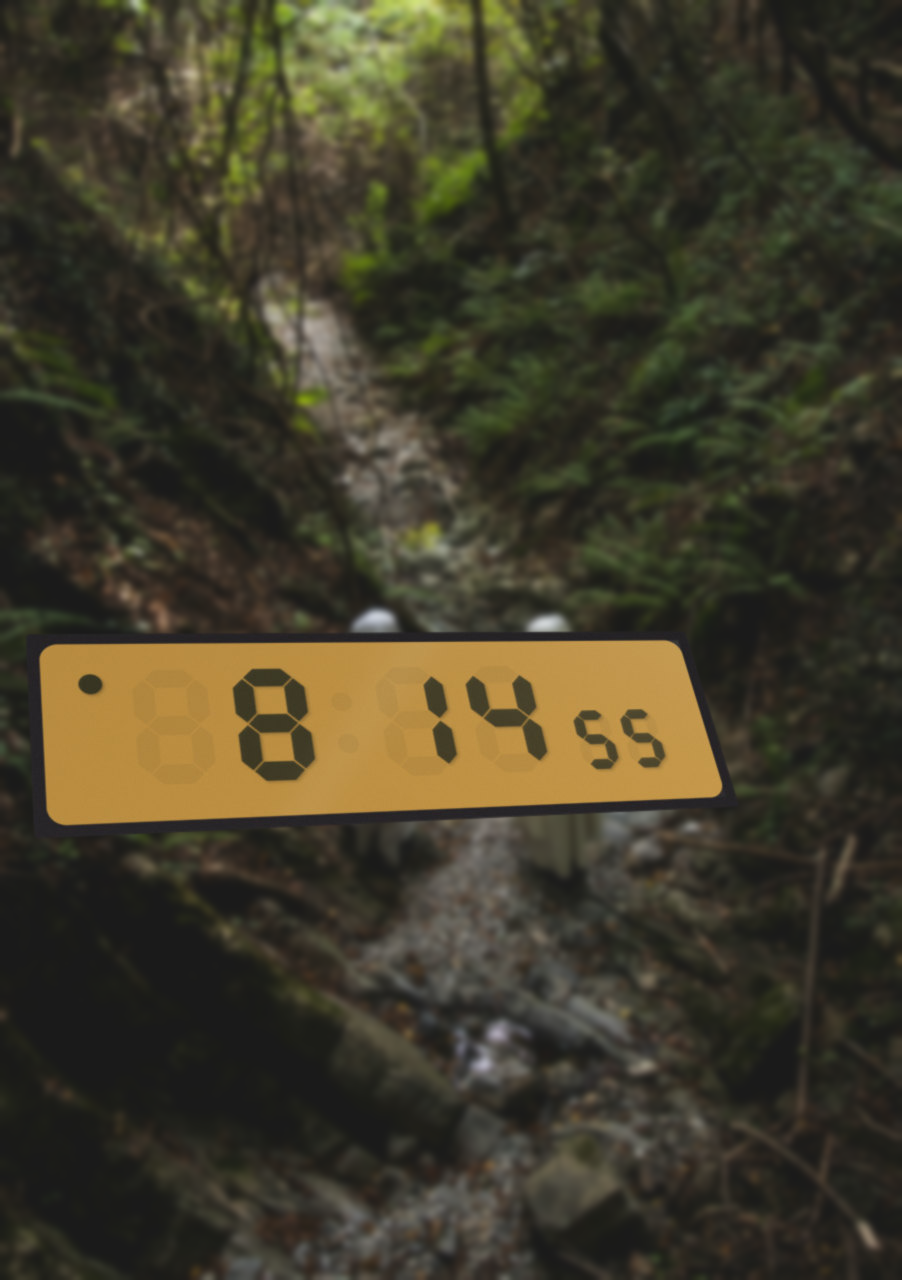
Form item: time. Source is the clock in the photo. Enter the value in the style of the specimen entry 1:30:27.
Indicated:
8:14:55
